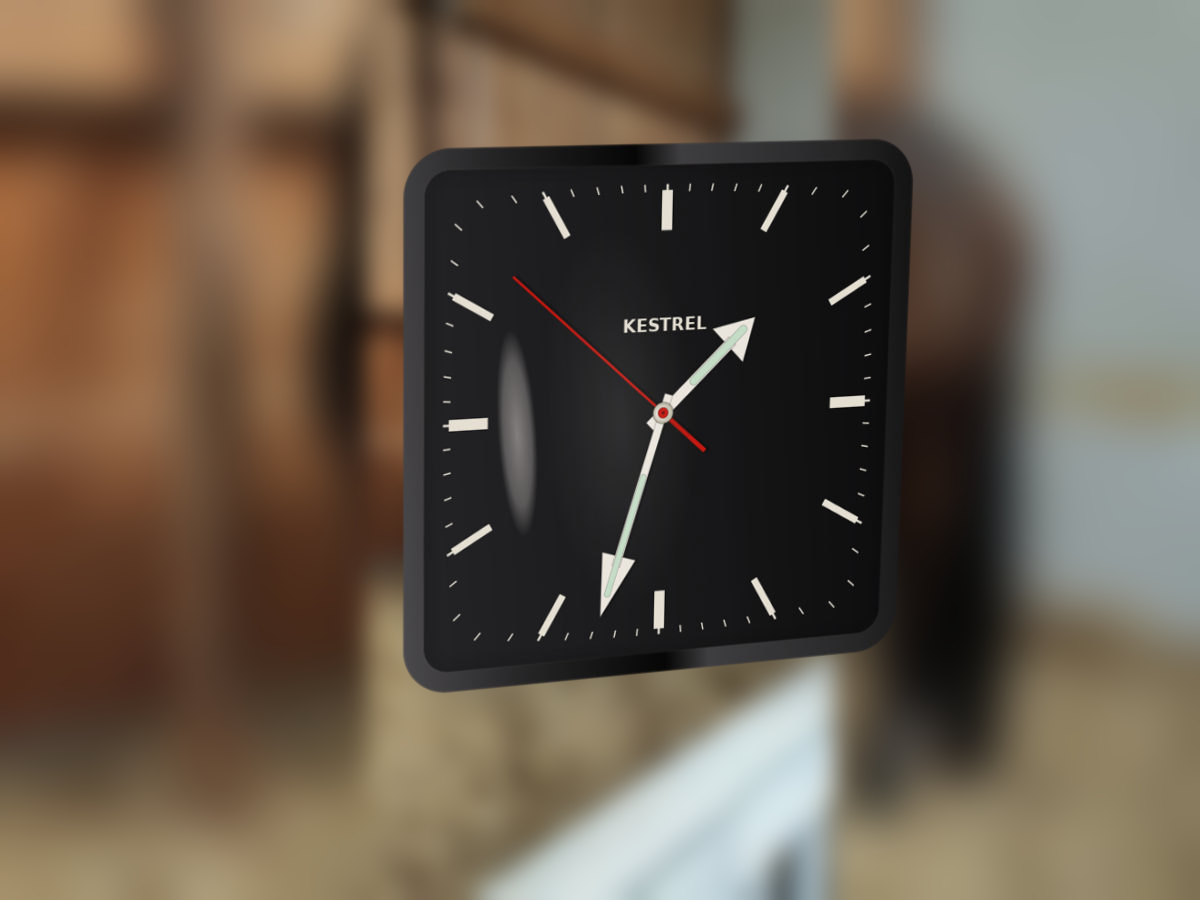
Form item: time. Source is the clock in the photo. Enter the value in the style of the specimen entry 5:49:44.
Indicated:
1:32:52
